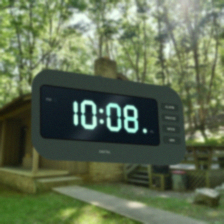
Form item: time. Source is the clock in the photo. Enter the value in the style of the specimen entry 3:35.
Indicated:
10:08
